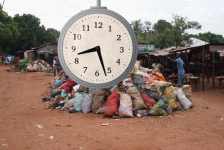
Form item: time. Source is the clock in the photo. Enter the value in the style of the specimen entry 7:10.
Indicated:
8:27
